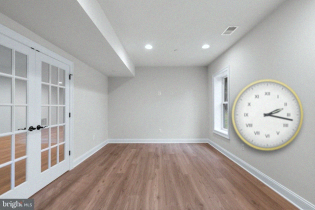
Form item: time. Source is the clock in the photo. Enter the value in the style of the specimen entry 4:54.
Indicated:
2:17
